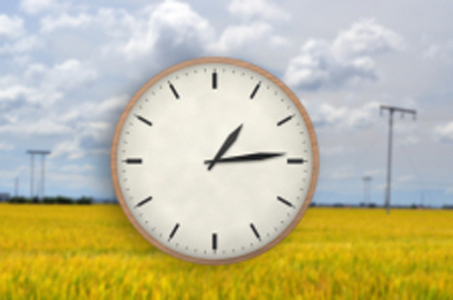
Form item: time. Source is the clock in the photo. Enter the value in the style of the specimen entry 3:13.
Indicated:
1:14
